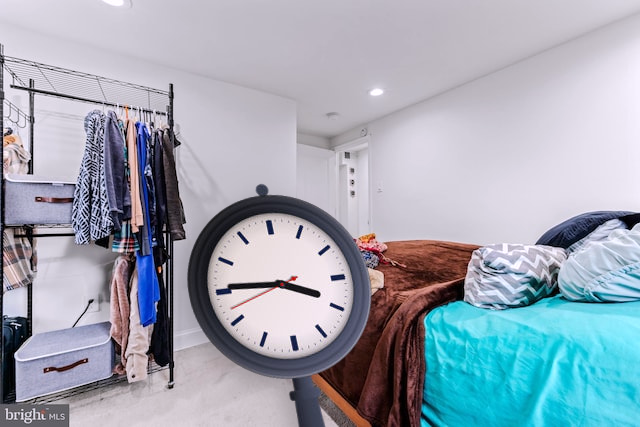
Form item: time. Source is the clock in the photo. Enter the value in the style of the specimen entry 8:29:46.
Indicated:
3:45:42
